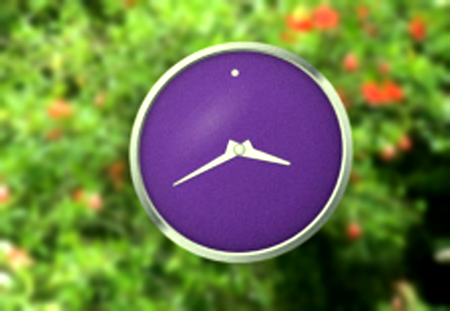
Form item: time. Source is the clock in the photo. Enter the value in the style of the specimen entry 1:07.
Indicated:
3:41
